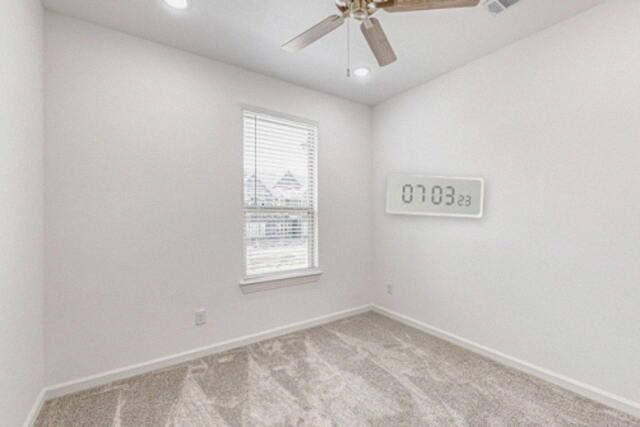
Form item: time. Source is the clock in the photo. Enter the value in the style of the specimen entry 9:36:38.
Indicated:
7:03:23
